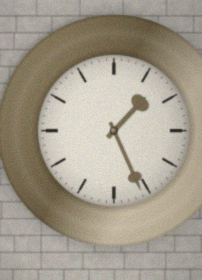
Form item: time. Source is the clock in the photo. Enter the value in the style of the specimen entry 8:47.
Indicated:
1:26
